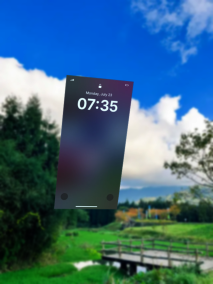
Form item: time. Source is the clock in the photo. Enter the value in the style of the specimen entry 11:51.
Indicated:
7:35
